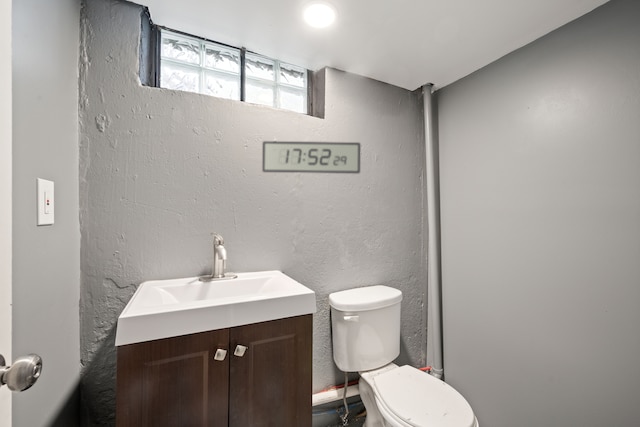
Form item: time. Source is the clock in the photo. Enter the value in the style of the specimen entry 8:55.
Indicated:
17:52
